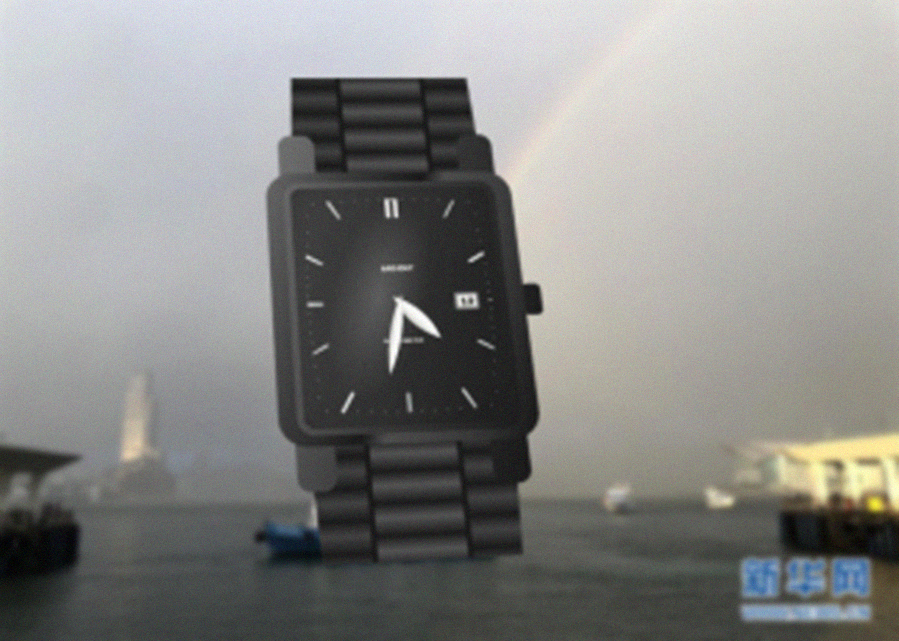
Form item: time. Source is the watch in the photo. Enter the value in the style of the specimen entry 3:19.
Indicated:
4:32
